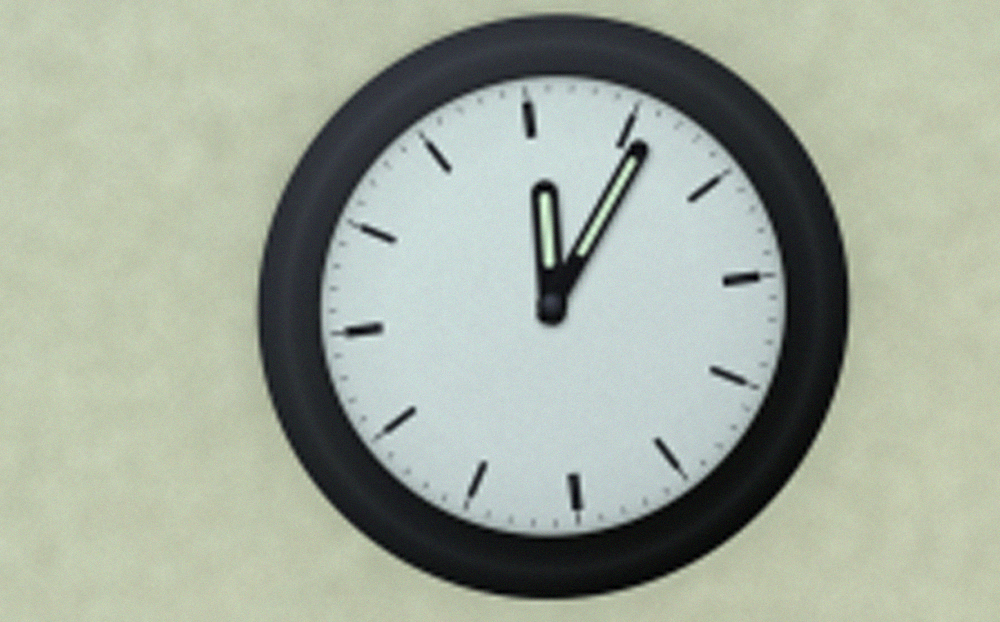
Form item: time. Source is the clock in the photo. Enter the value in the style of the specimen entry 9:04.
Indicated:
12:06
